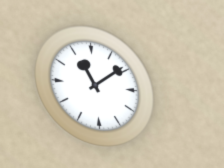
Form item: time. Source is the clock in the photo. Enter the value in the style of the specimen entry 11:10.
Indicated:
11:09
